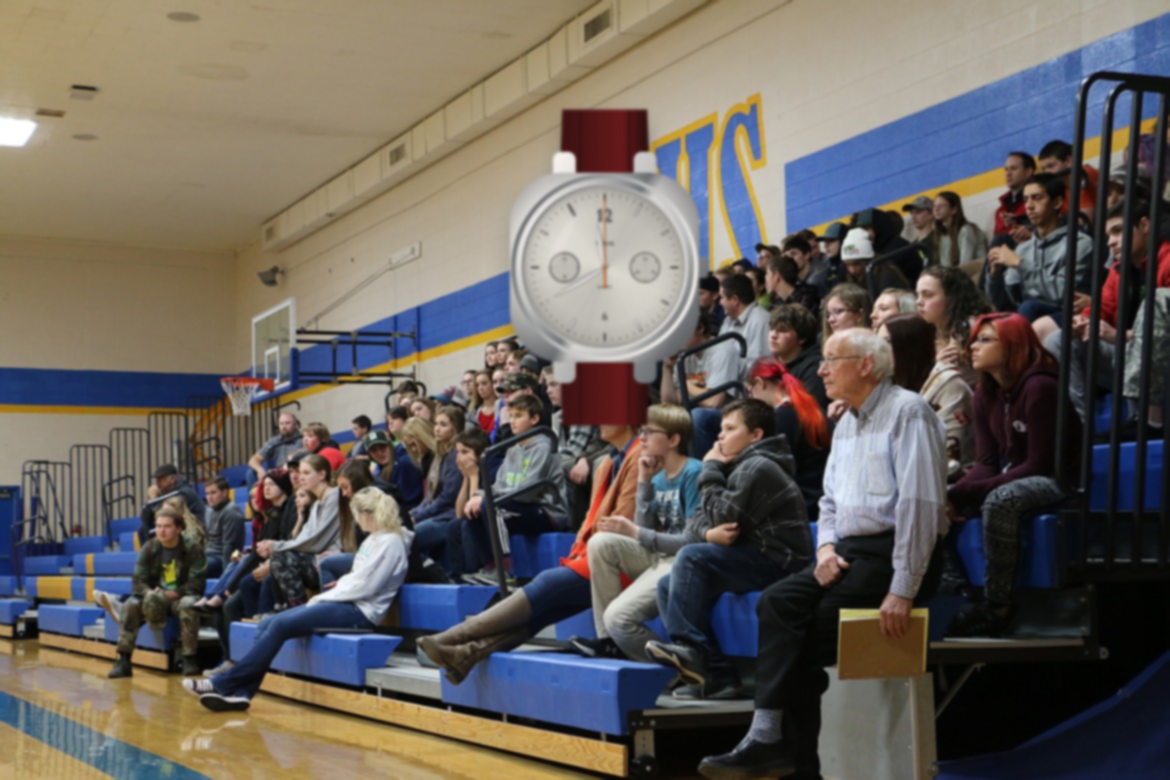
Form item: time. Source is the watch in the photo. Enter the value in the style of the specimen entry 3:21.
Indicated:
11:40
